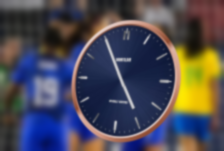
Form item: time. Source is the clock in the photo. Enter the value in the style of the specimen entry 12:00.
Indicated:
4:55
